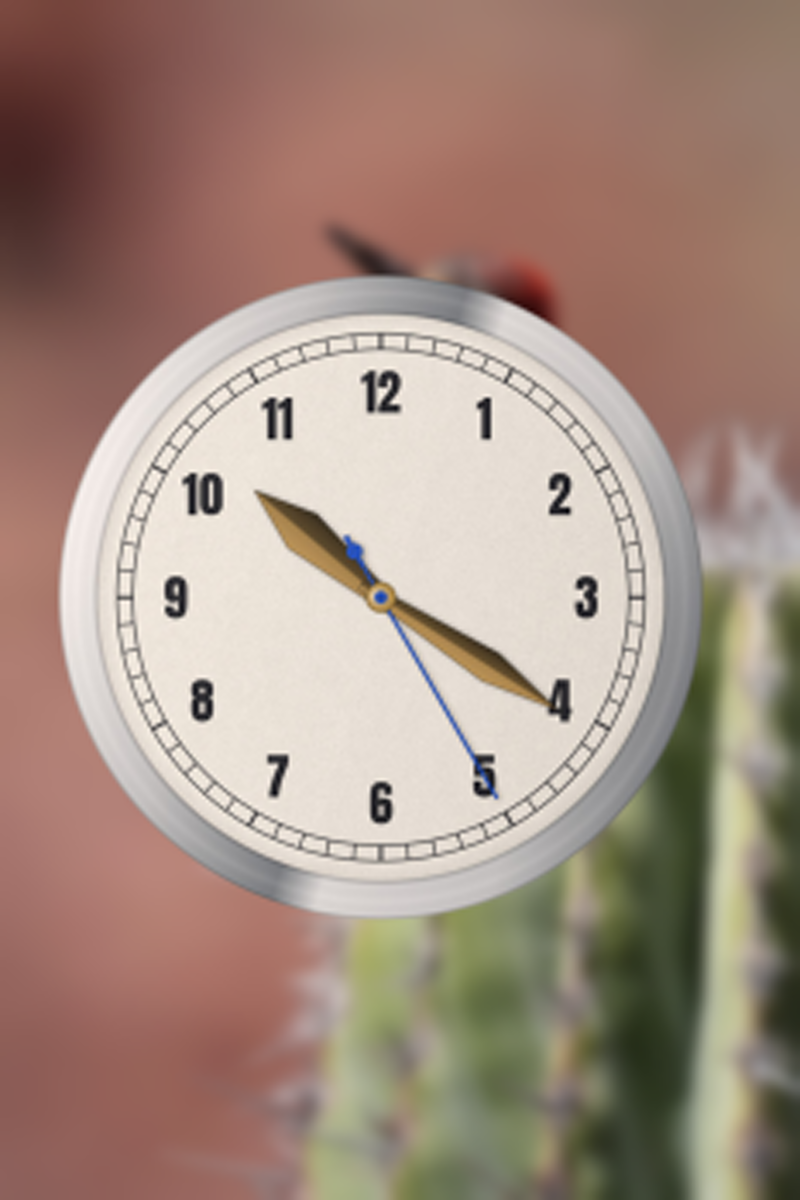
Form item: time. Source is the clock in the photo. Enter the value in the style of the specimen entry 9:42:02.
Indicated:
10:20:25
